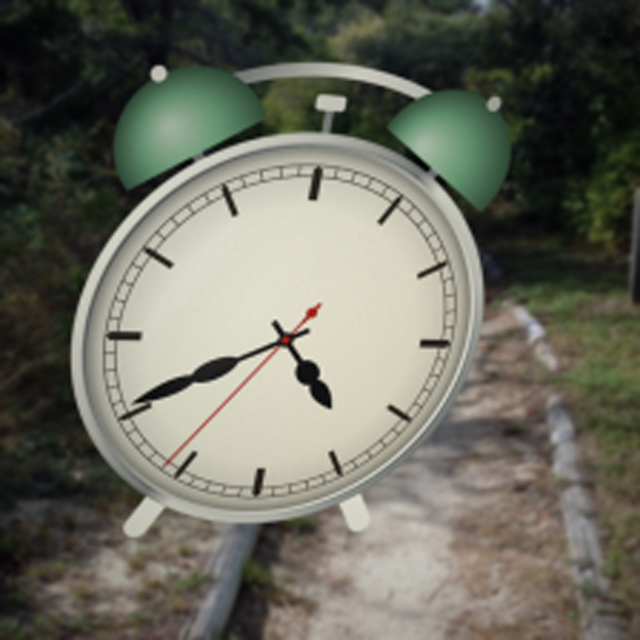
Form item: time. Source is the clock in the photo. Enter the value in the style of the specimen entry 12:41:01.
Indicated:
4:40:36
